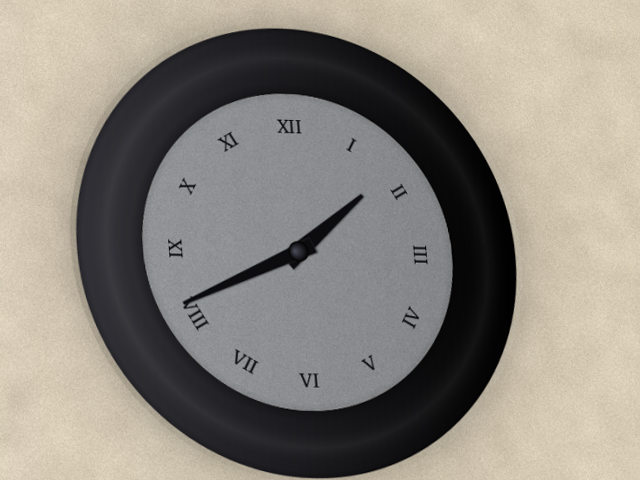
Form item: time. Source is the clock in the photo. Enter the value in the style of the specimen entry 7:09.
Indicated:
1:41
